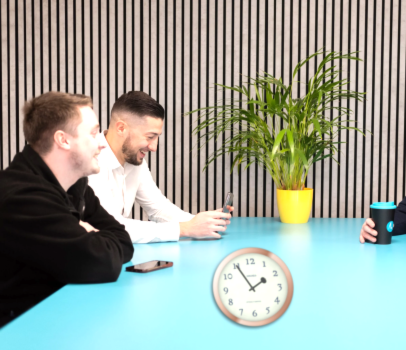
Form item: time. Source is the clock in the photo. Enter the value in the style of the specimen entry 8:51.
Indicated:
1:55
